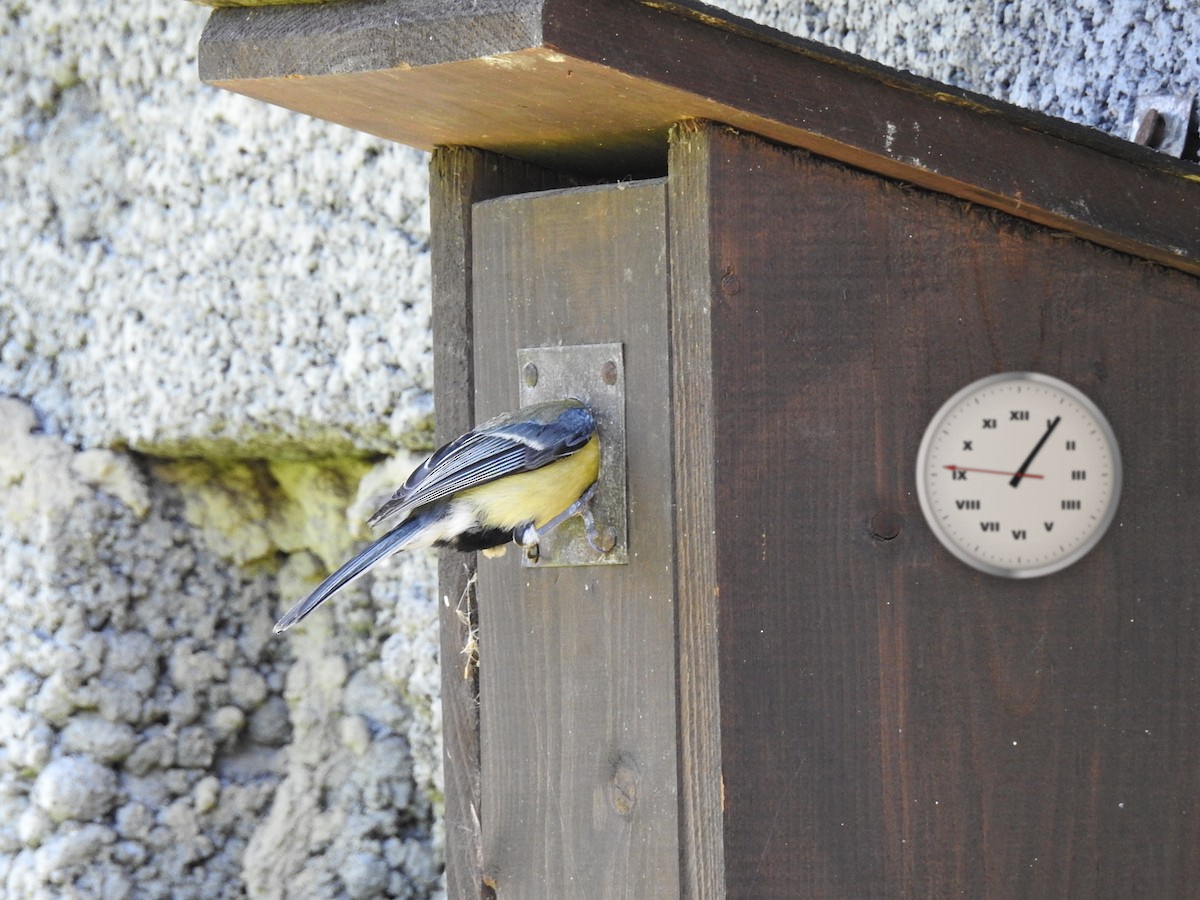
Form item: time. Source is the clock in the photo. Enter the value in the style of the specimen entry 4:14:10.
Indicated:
1:05:46
